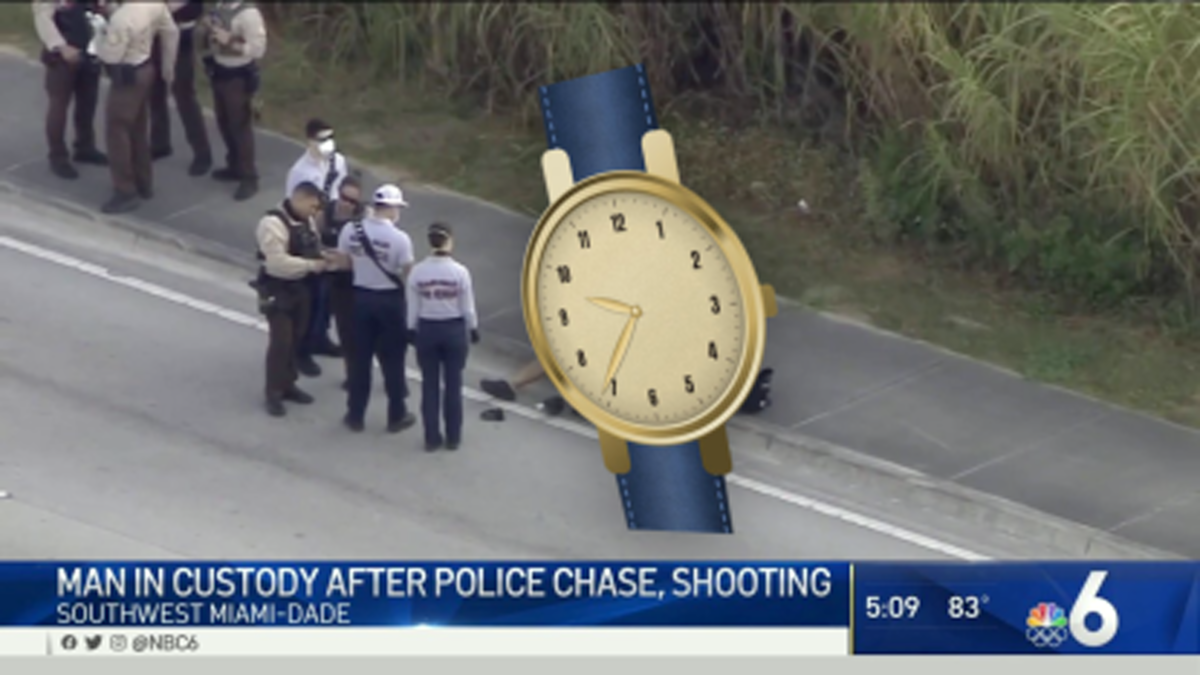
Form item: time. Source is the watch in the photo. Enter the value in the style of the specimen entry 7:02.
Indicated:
9:36
